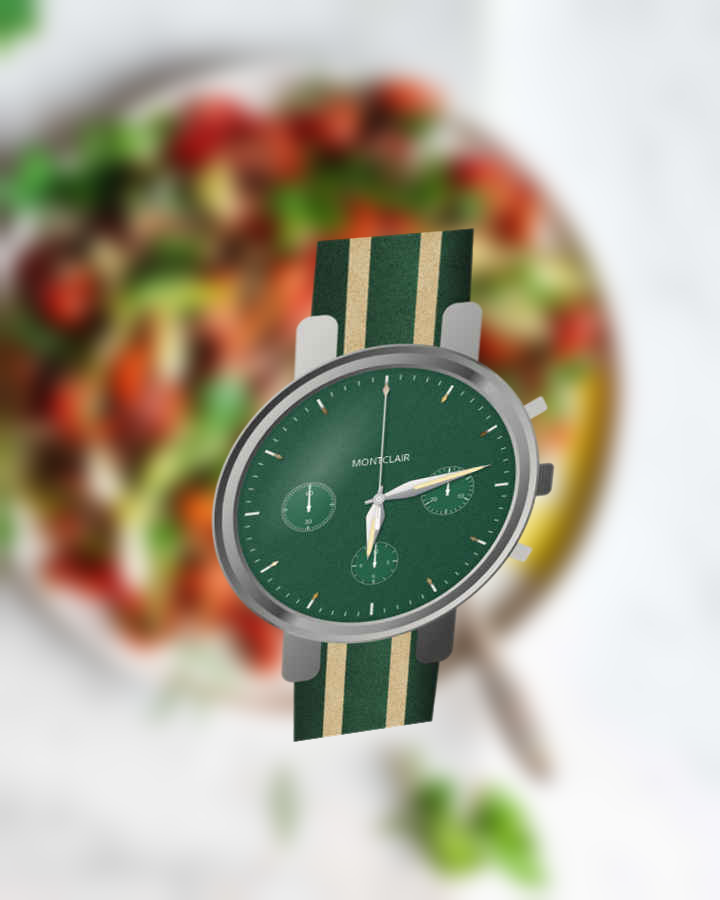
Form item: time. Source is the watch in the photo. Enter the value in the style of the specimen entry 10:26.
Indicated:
6:13
